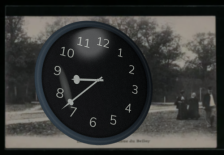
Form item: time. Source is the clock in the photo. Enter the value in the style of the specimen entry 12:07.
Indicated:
8:37
